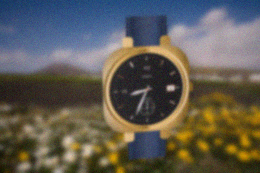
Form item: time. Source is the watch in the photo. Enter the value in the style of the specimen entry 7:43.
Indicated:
8:34
